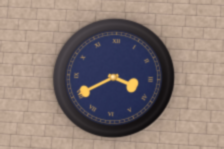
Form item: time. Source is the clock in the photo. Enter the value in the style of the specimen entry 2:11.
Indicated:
3:40
